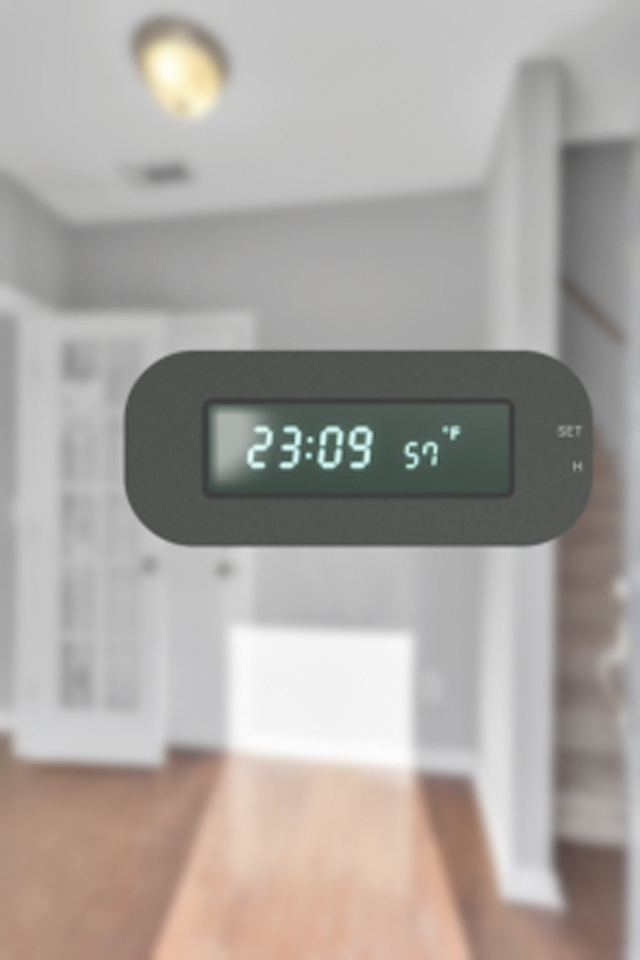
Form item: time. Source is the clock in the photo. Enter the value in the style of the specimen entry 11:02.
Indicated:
23:09
